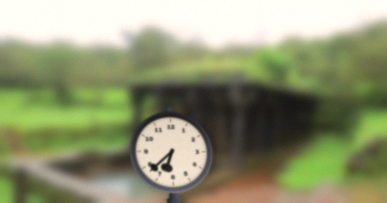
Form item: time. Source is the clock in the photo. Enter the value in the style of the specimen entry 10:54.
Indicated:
6:38
